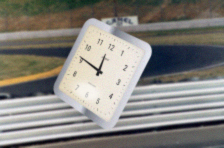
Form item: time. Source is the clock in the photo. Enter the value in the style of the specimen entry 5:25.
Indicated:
11:46
